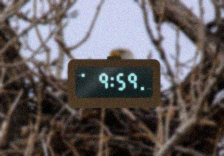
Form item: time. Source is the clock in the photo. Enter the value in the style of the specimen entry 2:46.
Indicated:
9:59
